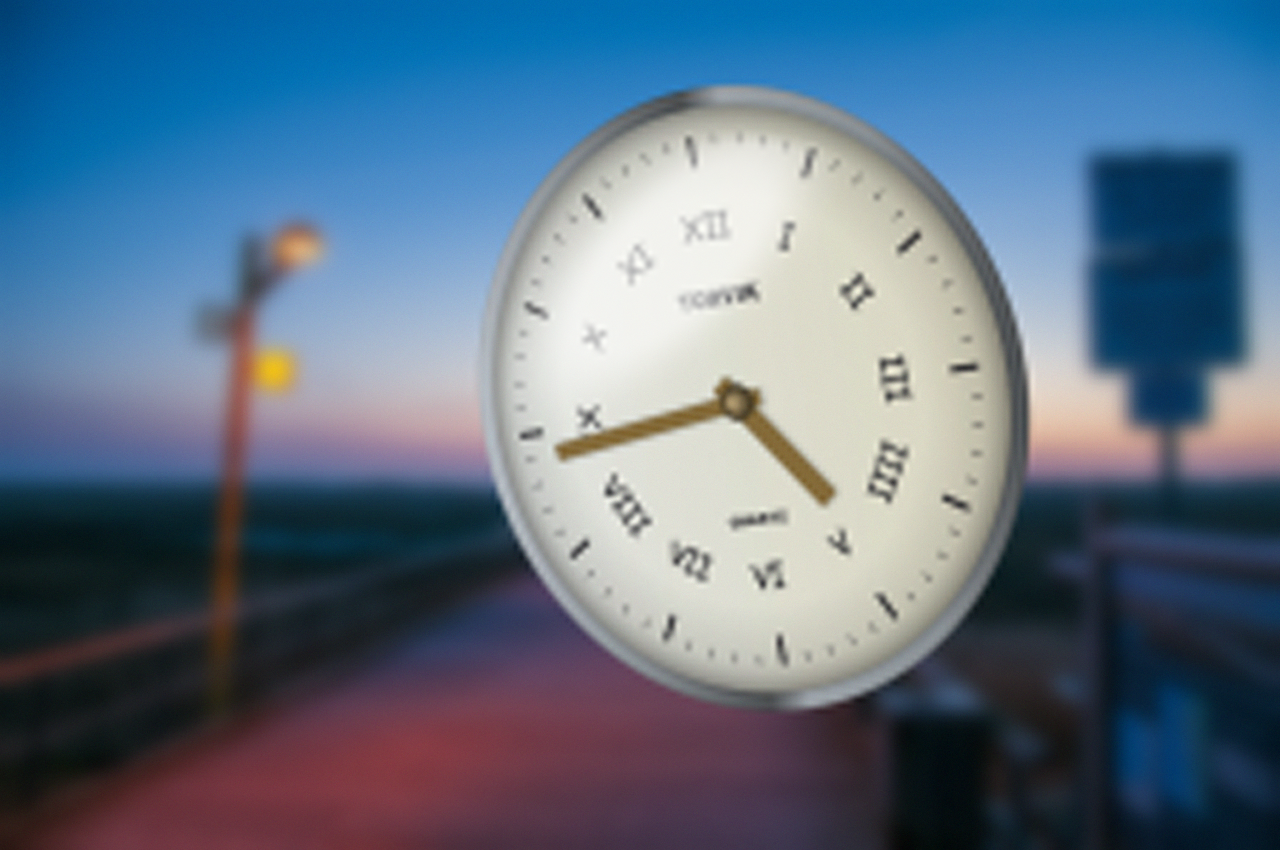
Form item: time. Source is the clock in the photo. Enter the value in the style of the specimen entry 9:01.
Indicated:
4:44
